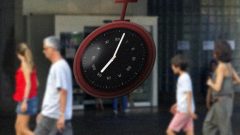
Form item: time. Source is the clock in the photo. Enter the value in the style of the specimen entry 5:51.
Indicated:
7:02
